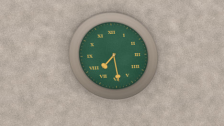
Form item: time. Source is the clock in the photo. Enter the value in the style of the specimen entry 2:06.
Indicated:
7:29
